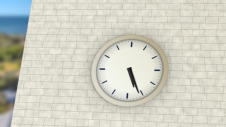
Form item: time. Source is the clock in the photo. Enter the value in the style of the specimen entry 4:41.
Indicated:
5:26
